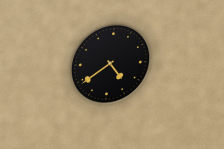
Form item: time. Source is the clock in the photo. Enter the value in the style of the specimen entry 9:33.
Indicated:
4:39
